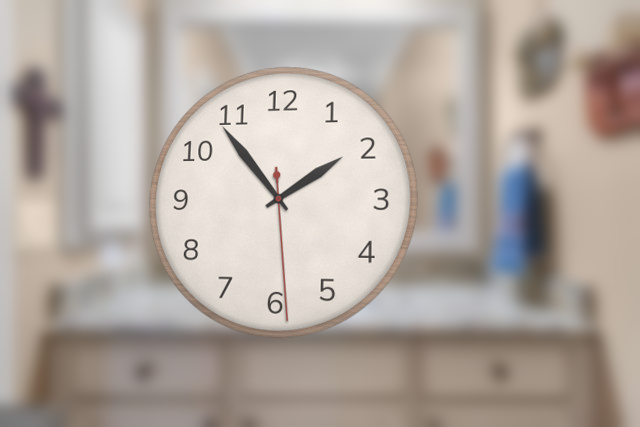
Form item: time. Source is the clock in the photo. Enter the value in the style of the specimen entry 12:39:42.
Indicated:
1:53:29
